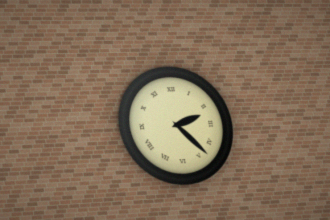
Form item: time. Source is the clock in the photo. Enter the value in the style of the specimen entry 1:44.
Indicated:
2:23
